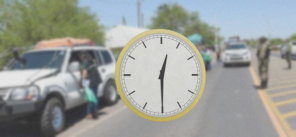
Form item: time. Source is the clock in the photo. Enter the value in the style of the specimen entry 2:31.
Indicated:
12:30
